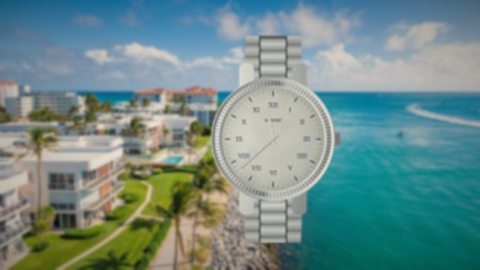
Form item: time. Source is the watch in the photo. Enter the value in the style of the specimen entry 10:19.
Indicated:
11:38
